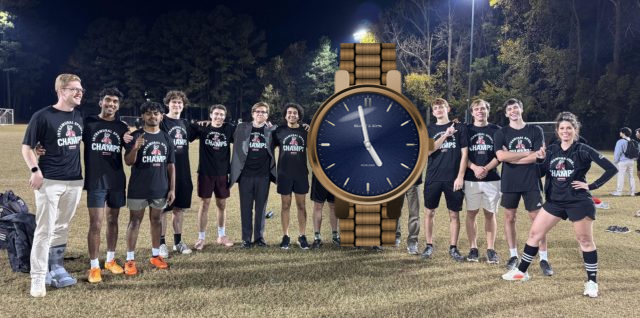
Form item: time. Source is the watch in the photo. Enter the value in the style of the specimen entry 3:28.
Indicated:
4:58
